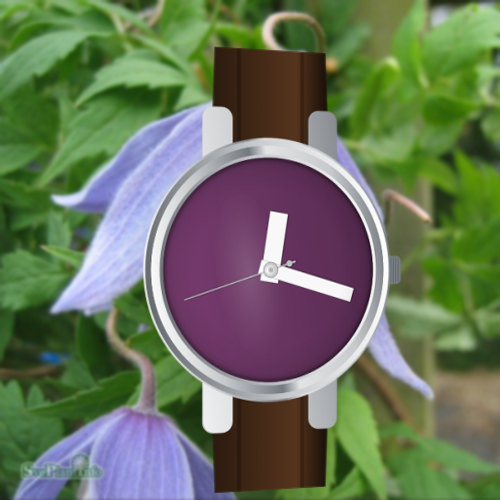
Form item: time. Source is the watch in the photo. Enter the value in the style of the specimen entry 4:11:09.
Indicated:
12:17:42
